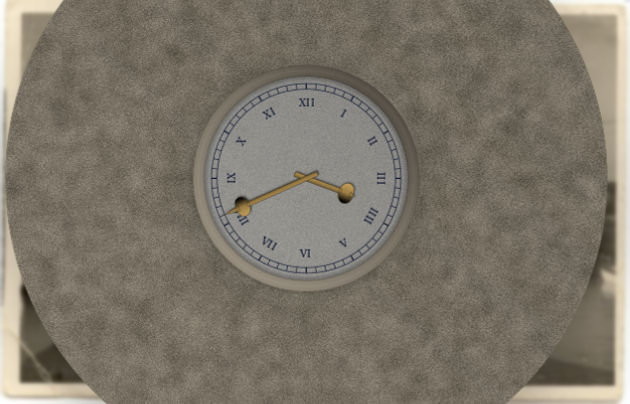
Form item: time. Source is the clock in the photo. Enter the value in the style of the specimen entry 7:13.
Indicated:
3:41
